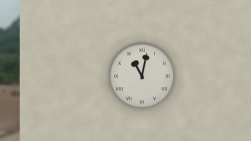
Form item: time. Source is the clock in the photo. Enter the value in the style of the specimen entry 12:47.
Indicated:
11:02
